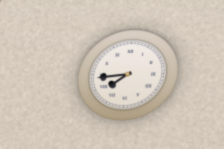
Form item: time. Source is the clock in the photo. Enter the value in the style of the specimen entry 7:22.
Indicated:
7:44
